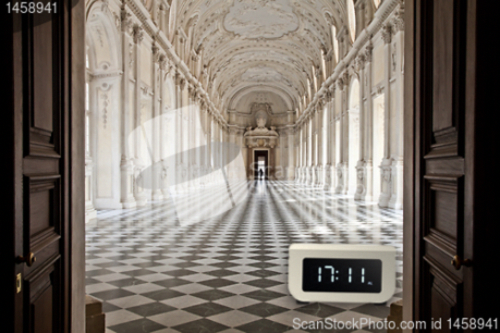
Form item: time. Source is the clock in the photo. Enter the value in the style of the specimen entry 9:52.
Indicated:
17:11
